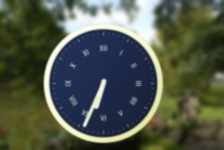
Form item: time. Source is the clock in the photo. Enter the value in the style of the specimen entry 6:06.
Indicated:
6:34
